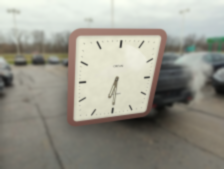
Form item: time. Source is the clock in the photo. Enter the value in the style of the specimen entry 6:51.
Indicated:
6:30
